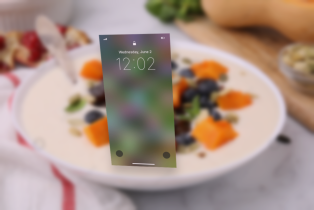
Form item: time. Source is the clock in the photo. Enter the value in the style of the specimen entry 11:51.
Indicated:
12:02
